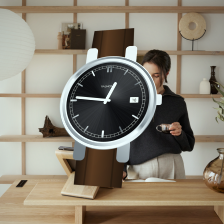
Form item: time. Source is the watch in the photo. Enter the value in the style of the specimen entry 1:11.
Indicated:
12:46
